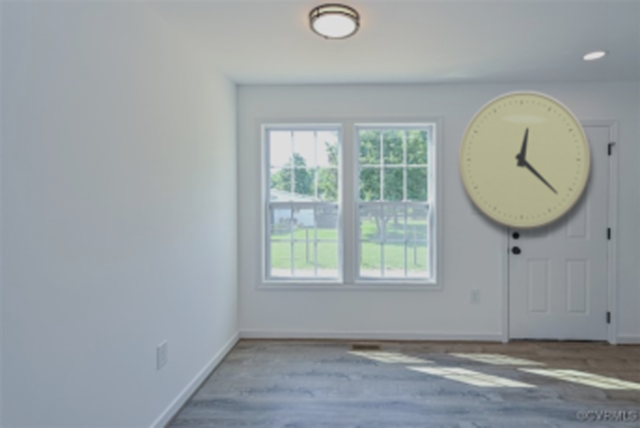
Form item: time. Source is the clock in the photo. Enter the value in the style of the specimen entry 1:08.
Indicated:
12:22
